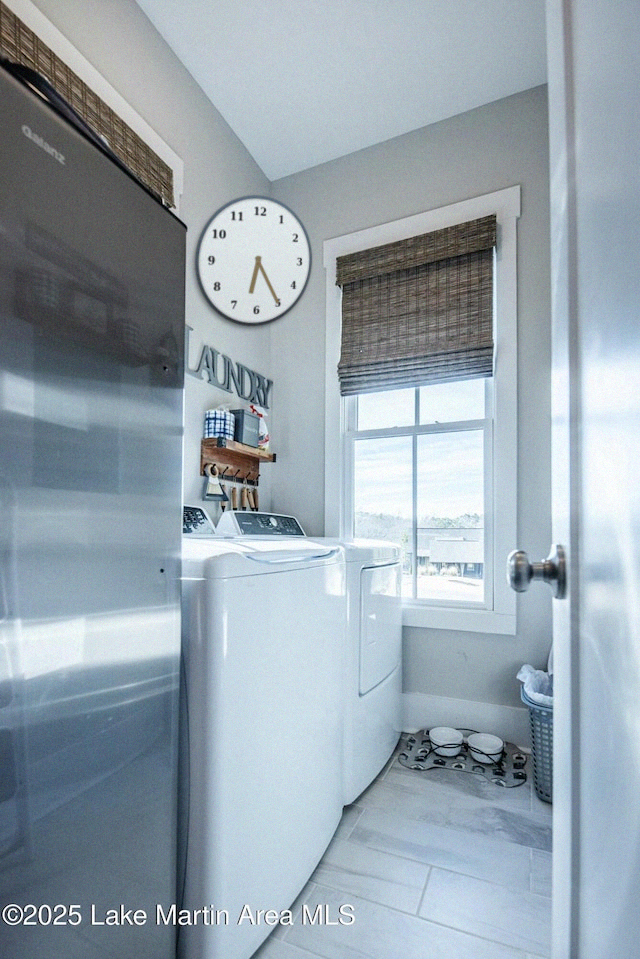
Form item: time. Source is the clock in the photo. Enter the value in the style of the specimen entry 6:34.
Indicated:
6:25
